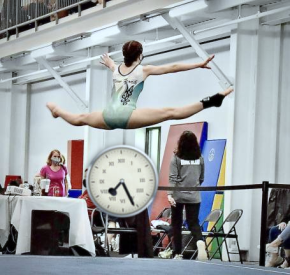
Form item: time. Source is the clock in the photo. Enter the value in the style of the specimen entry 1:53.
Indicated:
7:26
